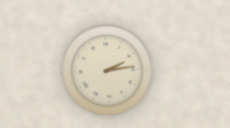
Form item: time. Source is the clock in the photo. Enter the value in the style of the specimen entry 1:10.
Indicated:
2:14
